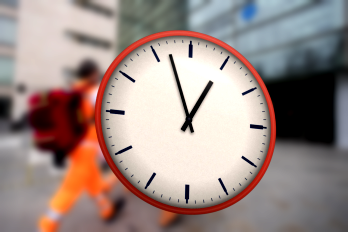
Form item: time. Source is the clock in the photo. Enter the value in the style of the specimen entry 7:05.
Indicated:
12:57
